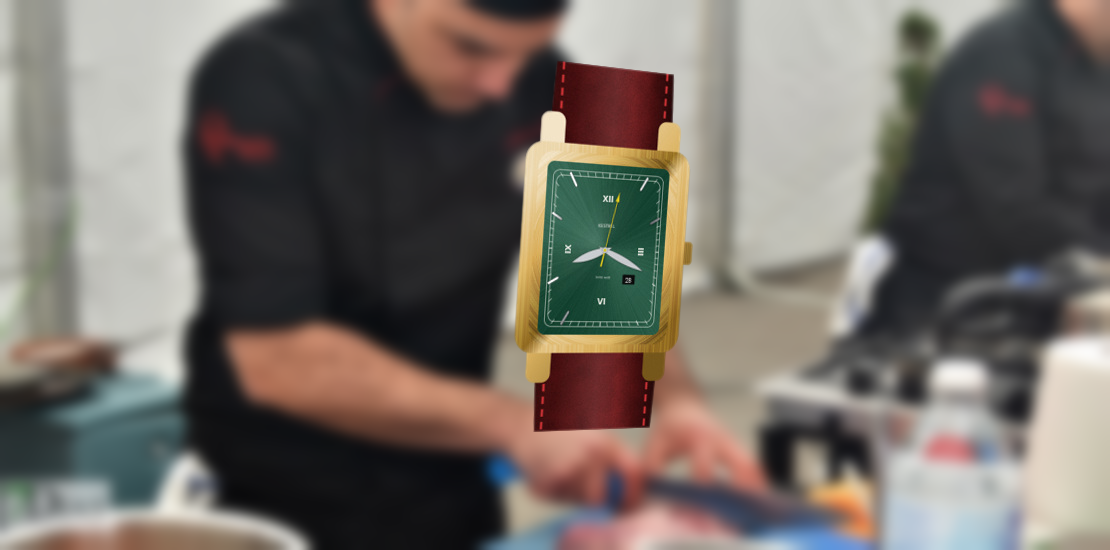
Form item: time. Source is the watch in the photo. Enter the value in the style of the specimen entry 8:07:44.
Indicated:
8:19:02
